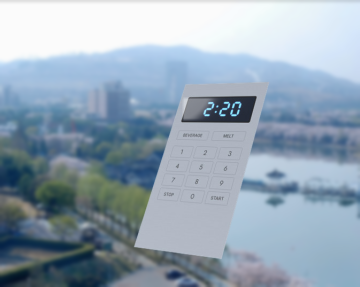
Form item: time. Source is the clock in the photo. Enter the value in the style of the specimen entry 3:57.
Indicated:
2:20
